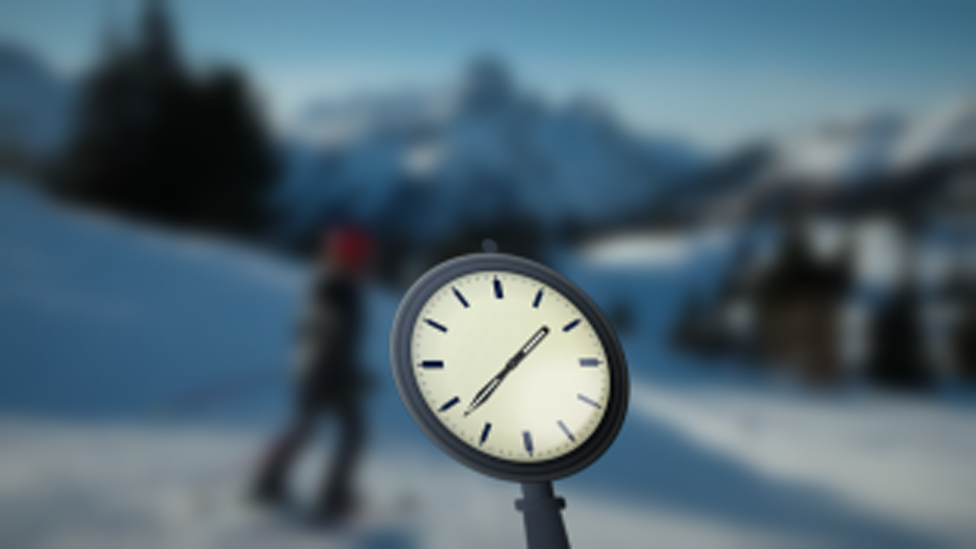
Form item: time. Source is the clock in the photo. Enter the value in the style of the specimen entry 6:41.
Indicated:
1:38
